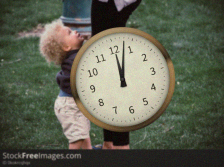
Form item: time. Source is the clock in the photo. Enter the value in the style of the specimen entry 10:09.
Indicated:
12:03
